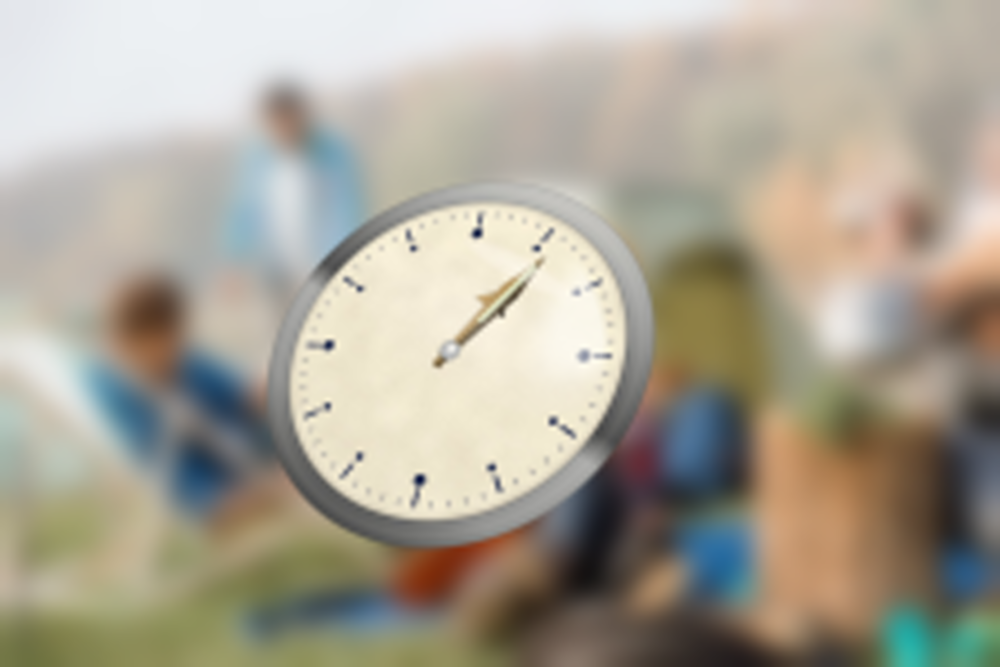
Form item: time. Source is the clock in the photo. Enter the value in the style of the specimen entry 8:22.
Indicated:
1:06
